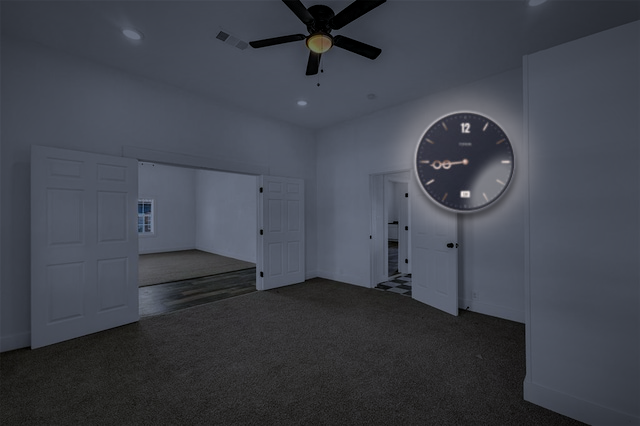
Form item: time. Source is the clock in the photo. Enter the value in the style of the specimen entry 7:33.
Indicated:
8:44
